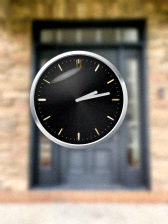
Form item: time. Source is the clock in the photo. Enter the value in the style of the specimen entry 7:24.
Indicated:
2:13
